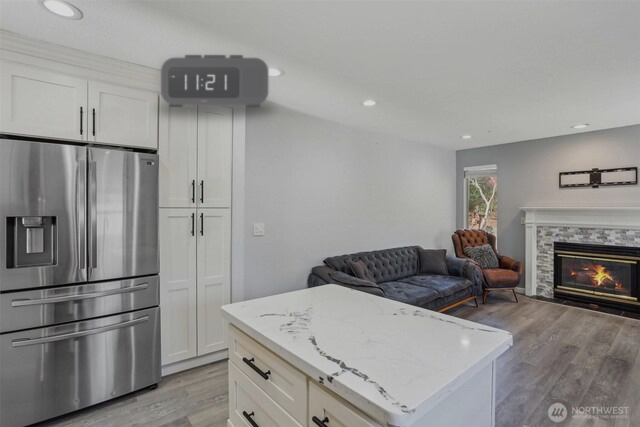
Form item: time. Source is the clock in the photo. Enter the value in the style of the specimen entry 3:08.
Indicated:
11:21
